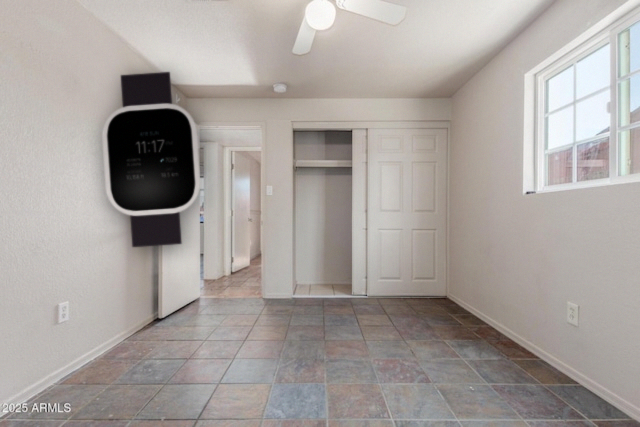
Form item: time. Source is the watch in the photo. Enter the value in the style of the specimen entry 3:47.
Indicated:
11:17
